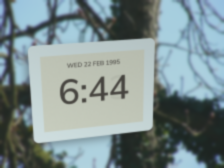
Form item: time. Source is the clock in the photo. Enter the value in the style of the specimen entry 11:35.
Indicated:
6:44
